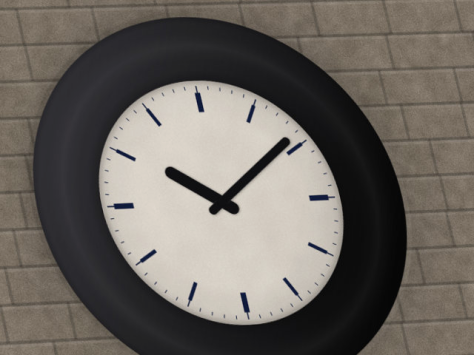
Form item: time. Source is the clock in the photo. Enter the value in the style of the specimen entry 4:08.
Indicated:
10:09
